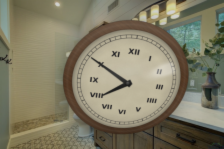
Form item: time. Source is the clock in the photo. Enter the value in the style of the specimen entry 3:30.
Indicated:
7:50
